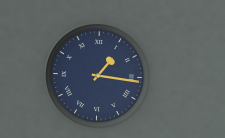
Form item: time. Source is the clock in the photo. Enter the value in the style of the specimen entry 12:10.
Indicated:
1:16
